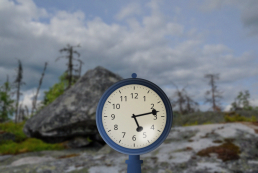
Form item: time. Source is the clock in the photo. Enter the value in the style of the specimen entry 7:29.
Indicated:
5:13
